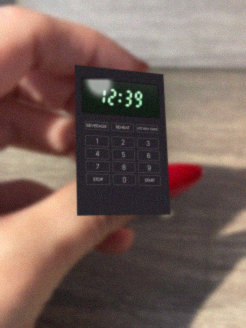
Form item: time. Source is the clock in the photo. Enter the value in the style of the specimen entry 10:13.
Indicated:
12:39
